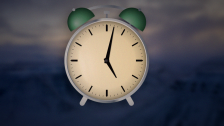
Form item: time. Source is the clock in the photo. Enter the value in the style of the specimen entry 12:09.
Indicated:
5:02
